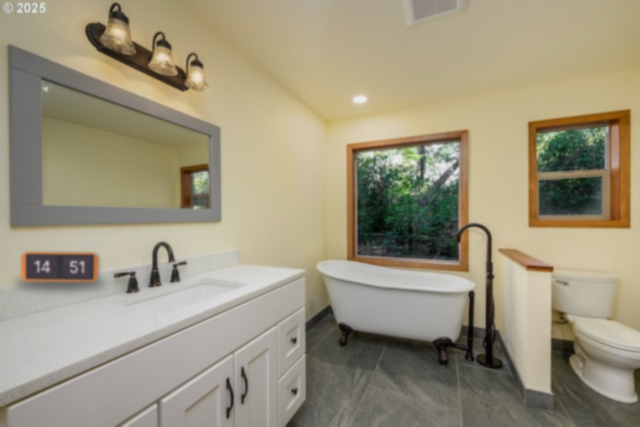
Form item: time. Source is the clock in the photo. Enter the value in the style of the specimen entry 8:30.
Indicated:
14:51
